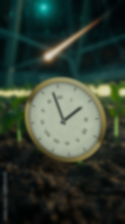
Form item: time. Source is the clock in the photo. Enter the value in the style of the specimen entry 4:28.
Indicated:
1:58
